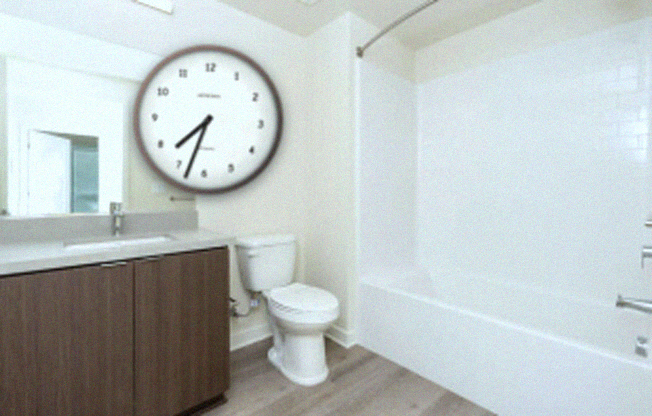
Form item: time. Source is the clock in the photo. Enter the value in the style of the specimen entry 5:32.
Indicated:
7:33
